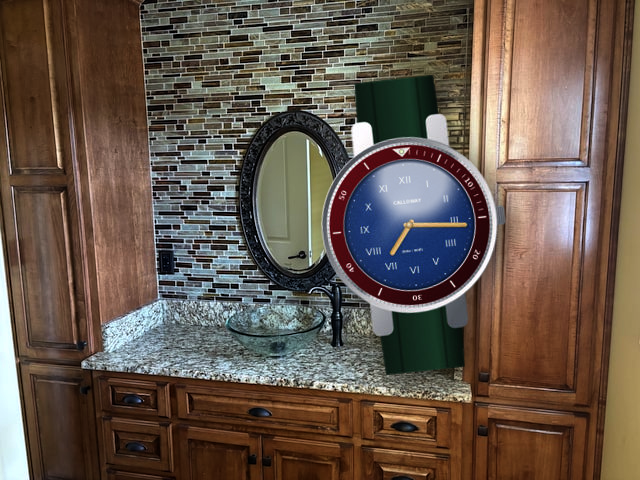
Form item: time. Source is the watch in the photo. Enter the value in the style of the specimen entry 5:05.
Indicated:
7:16
